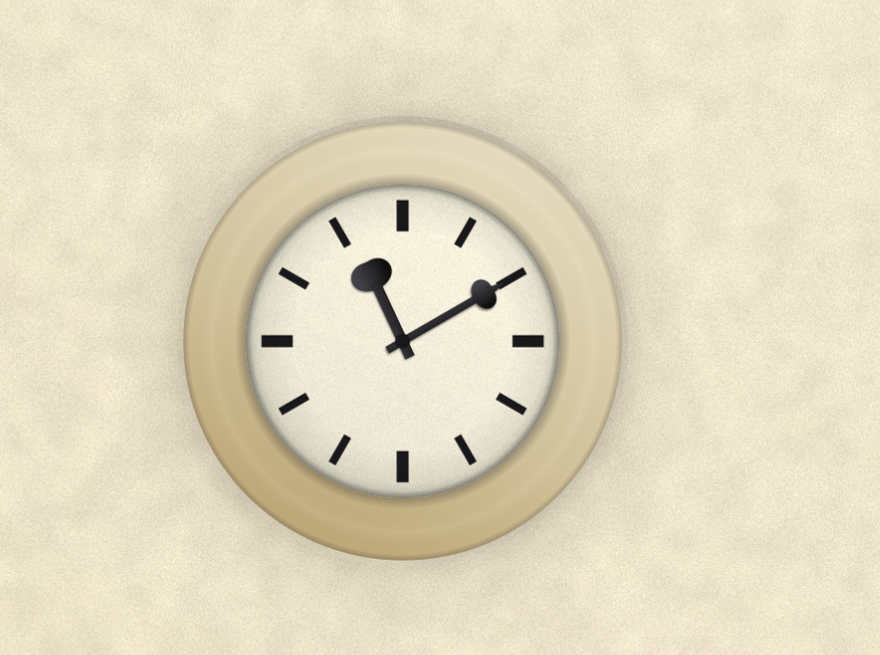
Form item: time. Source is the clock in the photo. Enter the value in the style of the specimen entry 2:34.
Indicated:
11:10
